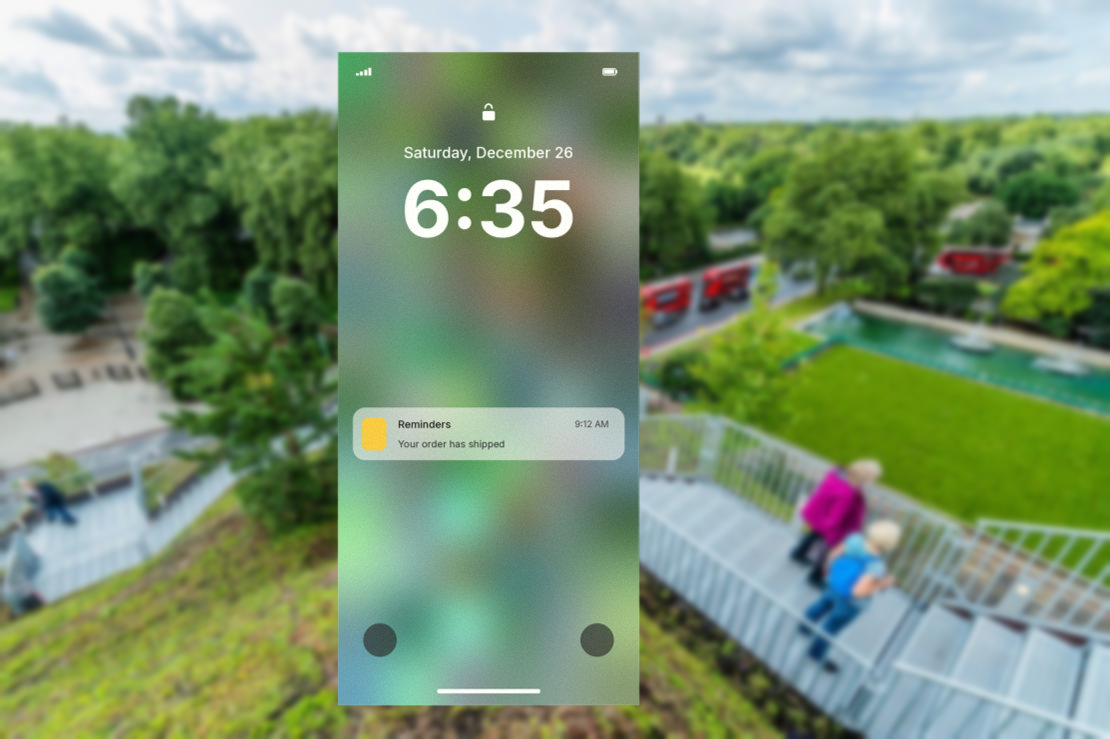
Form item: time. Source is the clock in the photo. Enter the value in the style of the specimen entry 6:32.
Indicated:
6:35
